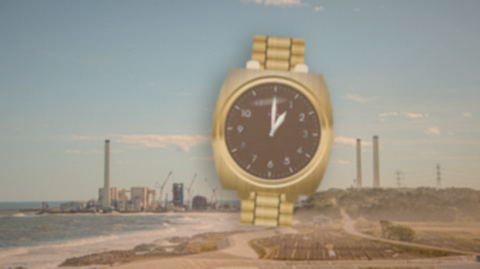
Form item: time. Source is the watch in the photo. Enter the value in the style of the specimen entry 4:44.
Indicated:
1:00
